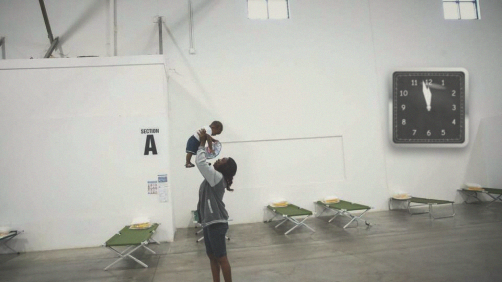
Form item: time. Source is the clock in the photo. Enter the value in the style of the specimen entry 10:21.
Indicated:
11:58
